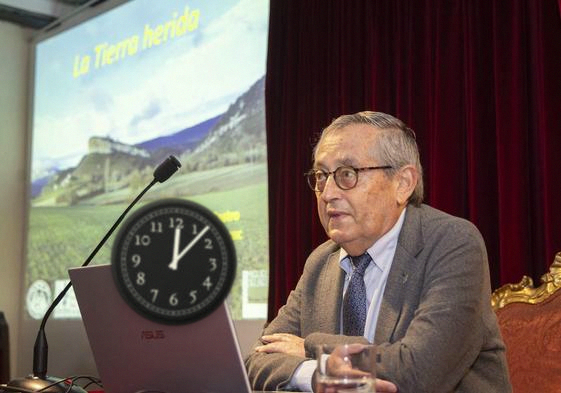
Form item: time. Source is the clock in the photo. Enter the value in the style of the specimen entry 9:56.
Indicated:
12:07
